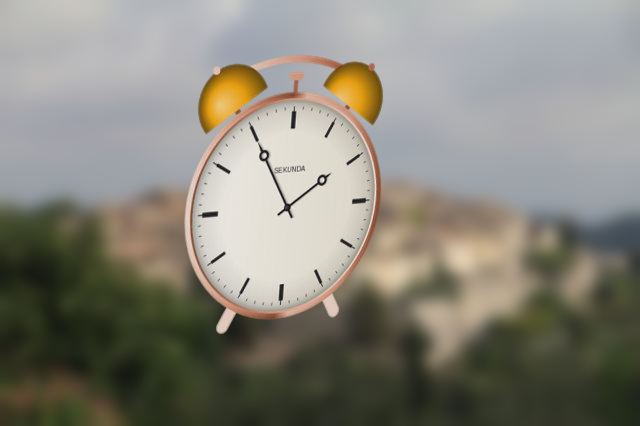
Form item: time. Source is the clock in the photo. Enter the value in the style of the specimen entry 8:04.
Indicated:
1:55
